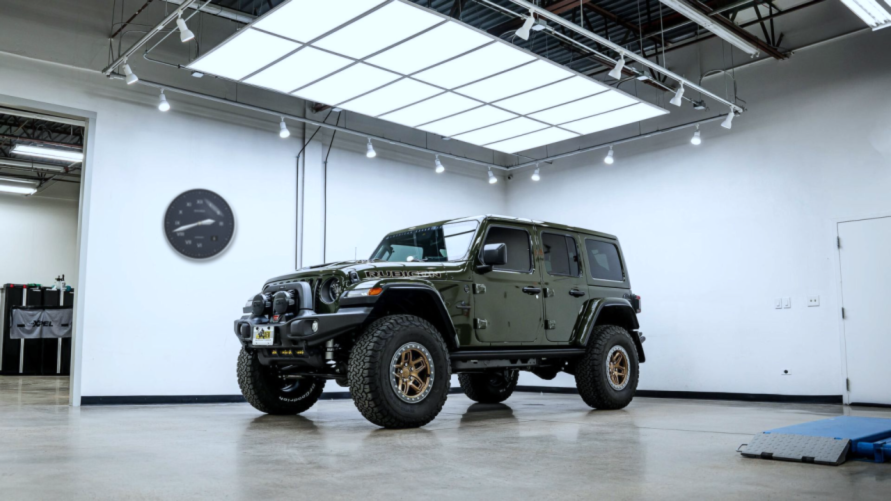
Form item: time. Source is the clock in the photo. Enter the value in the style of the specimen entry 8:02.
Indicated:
2:42
